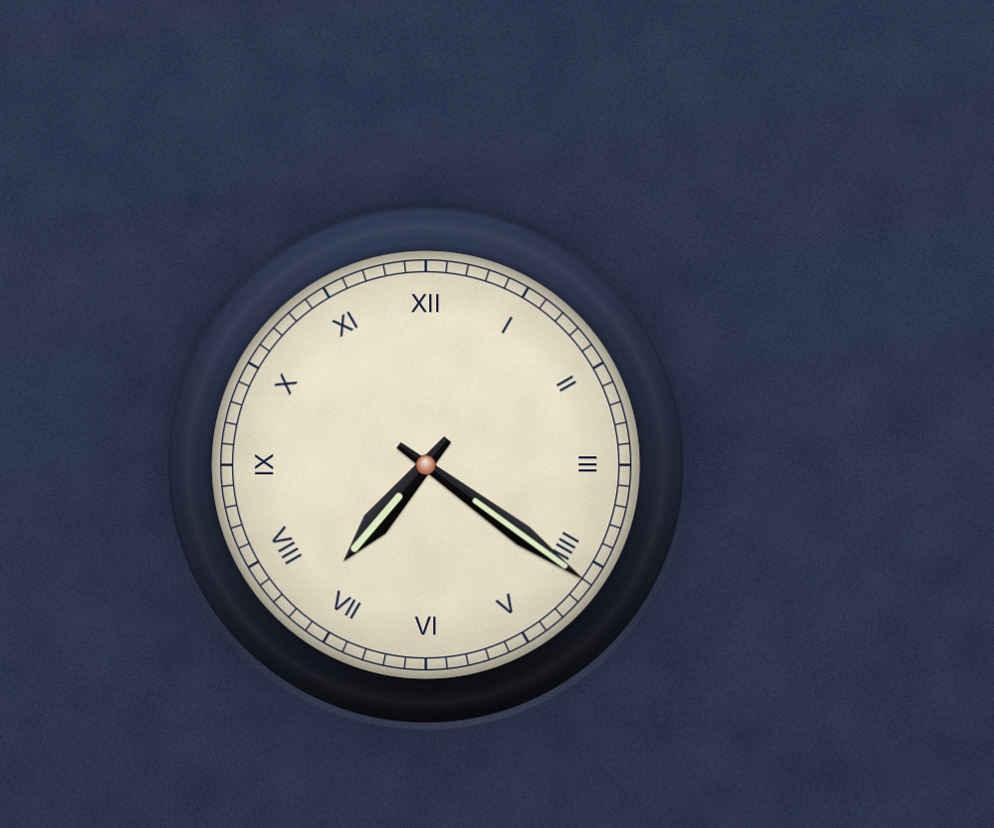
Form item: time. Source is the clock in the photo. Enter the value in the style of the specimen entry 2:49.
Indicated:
7:21
